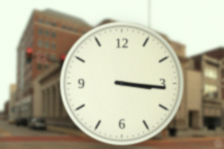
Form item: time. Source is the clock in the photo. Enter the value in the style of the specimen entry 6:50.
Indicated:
3:16
